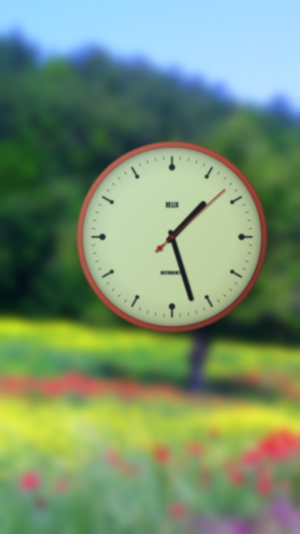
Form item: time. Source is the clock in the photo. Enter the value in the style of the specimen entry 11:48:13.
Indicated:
1:27:08
